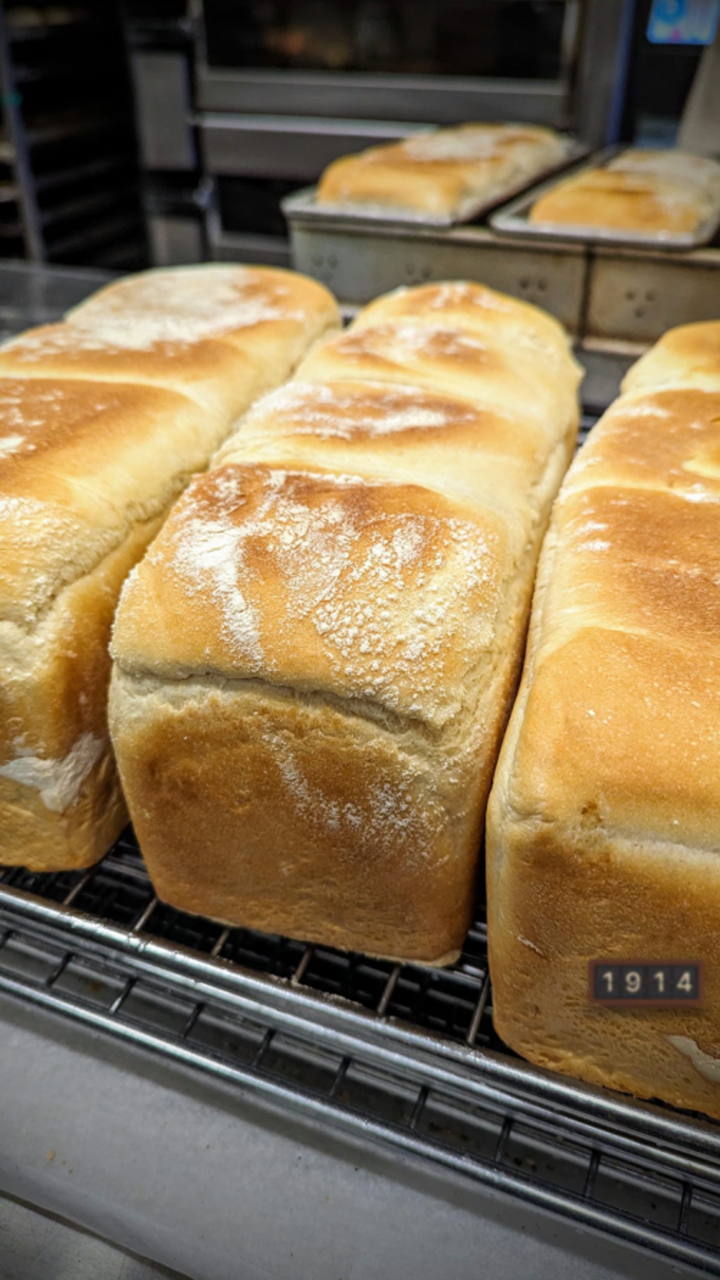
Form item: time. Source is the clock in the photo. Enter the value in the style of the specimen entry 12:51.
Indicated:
19:14
